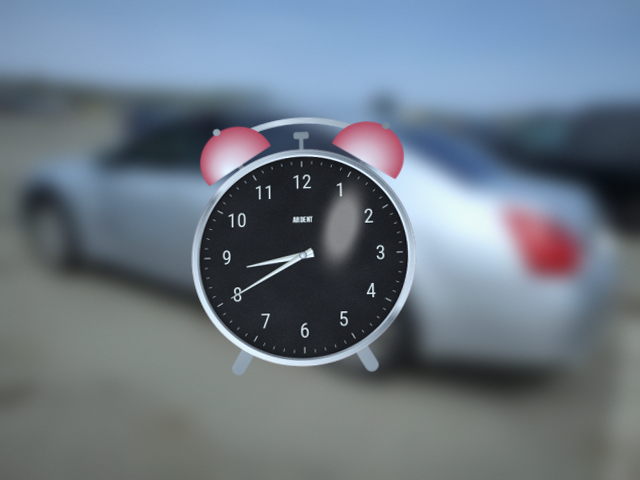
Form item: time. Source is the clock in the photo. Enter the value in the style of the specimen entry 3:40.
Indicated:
8:40
